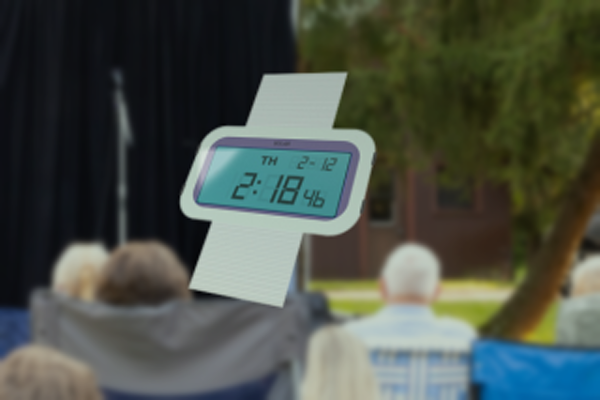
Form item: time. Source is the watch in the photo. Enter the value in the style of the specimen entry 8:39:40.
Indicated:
2:18:46
